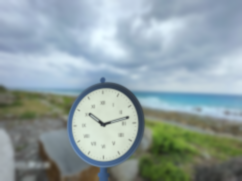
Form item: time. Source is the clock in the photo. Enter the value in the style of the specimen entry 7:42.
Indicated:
10:13
